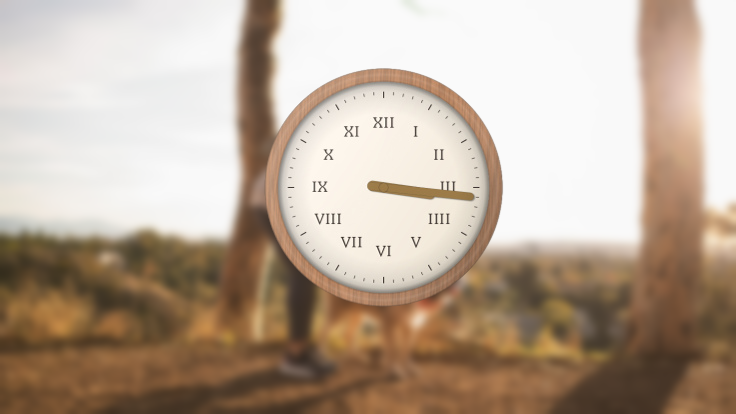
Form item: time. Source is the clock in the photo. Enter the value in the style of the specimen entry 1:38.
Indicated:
3:16
